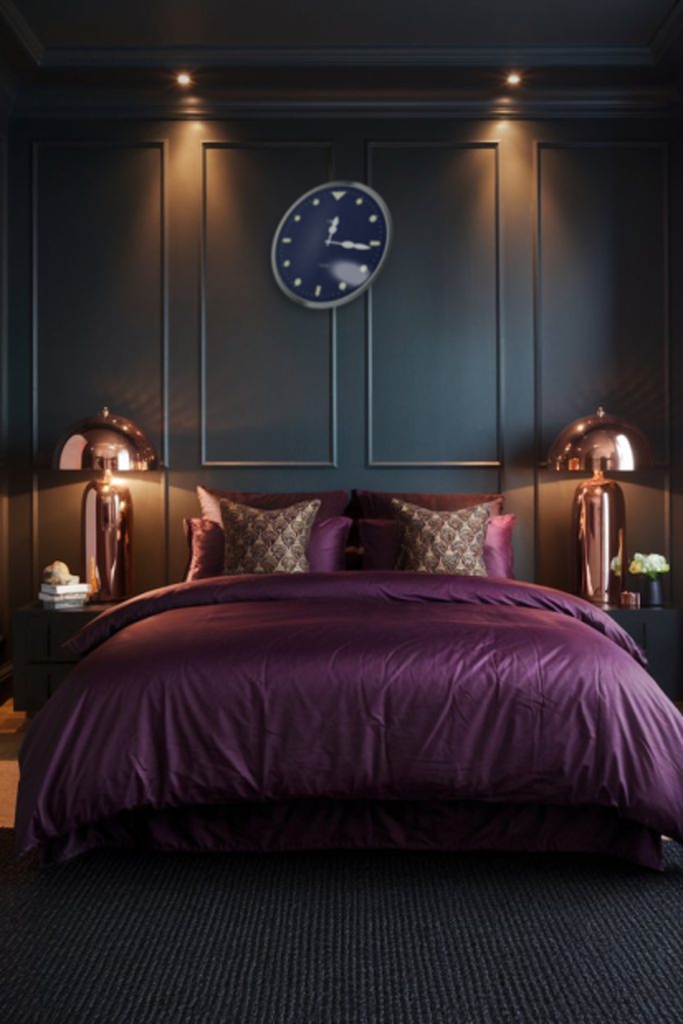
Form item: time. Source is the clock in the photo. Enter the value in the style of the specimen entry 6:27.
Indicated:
12:16
